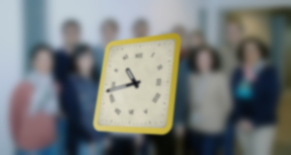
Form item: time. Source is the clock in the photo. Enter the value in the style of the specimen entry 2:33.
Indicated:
10:43
